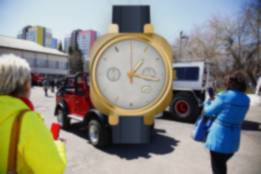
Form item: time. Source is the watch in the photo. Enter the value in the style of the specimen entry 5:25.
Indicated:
1:17
